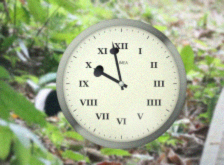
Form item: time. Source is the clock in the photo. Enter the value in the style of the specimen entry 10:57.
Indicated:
9:58
